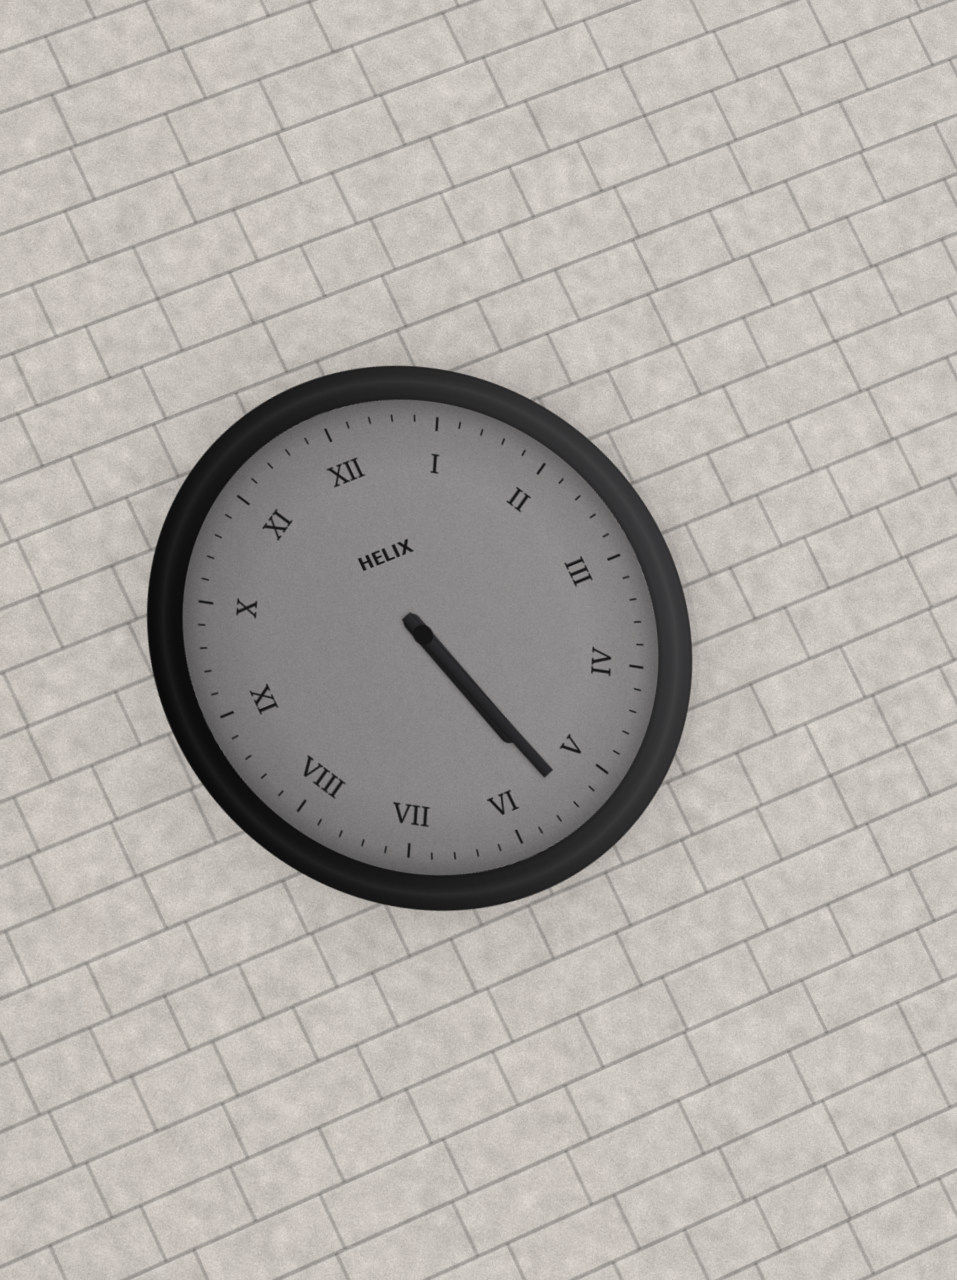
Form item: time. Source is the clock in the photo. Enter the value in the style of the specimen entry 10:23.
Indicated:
5:27
